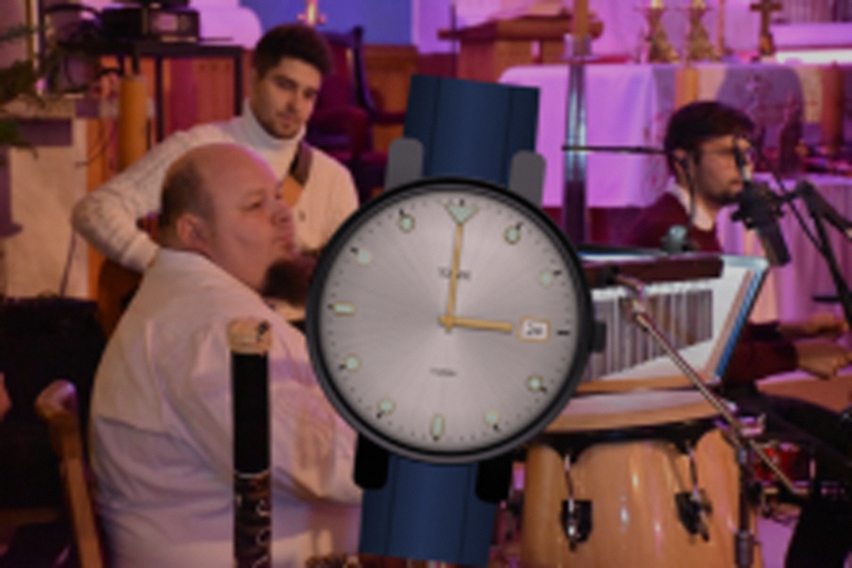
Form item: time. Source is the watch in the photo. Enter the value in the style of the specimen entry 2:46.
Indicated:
3:00
